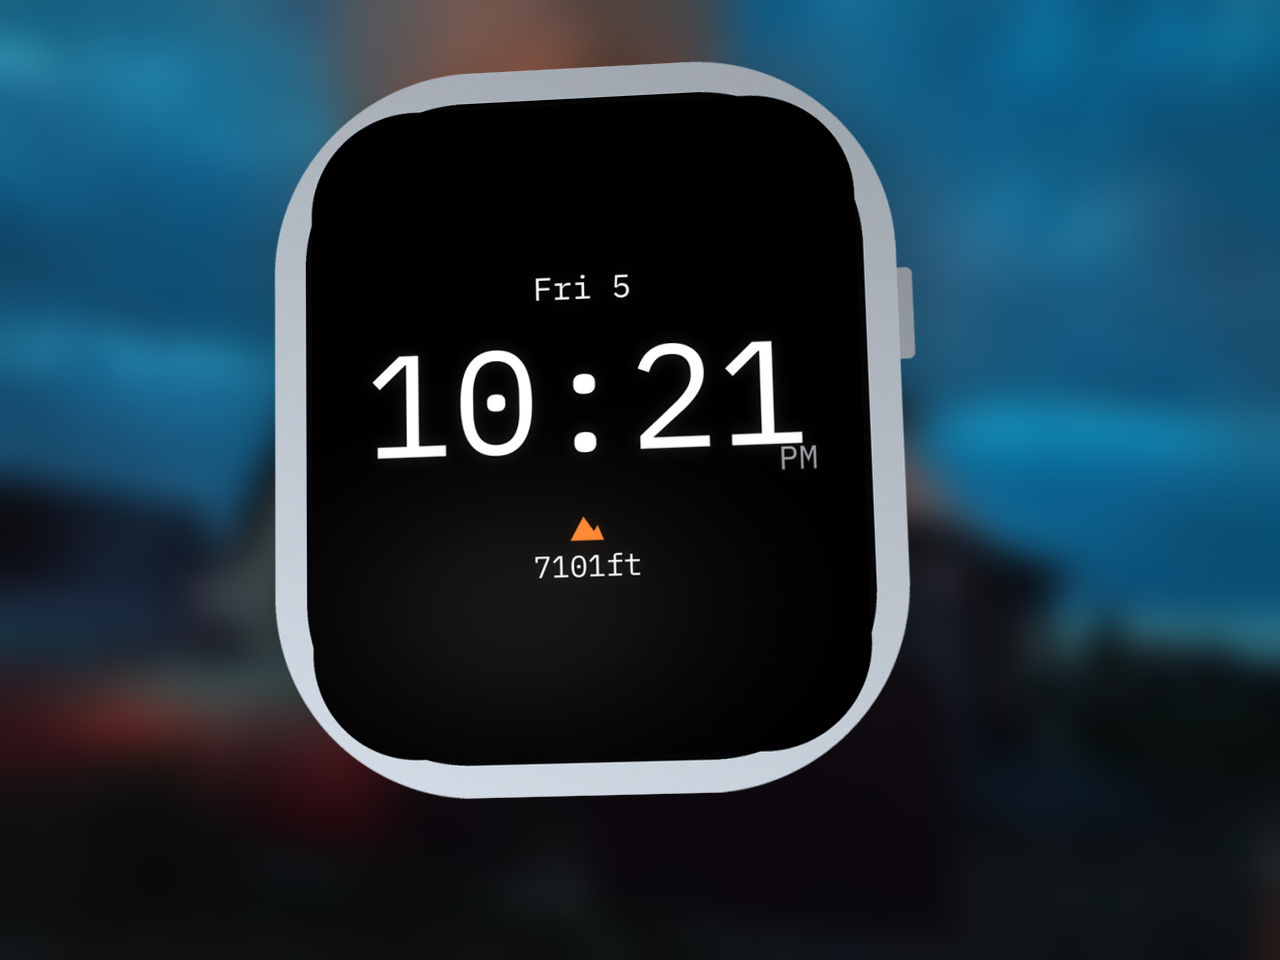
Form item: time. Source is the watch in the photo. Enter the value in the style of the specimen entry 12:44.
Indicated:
10:21
